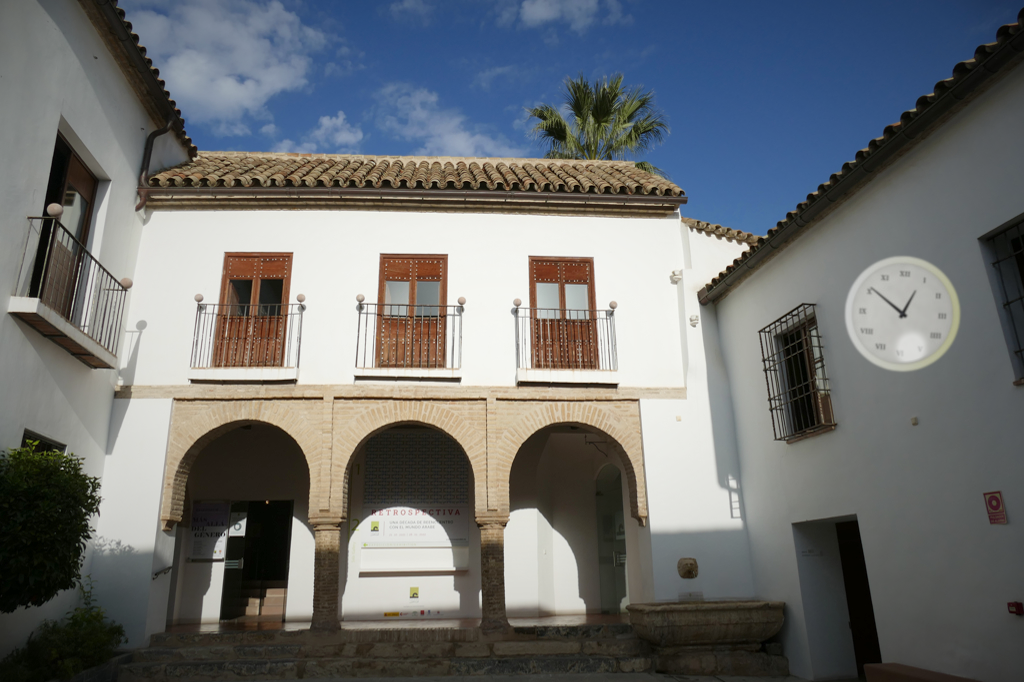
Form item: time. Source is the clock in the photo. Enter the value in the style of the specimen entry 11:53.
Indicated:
12:51
